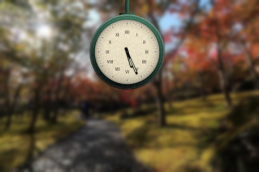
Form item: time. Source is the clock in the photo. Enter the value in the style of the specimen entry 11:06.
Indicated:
5:26
